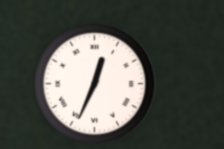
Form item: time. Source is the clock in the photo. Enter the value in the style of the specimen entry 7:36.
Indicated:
12:34
